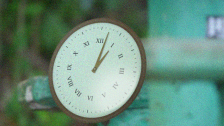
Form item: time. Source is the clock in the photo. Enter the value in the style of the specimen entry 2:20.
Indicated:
1:02
